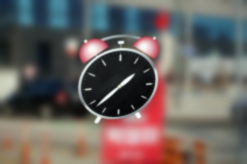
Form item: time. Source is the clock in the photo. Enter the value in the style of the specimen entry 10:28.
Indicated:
1:38
